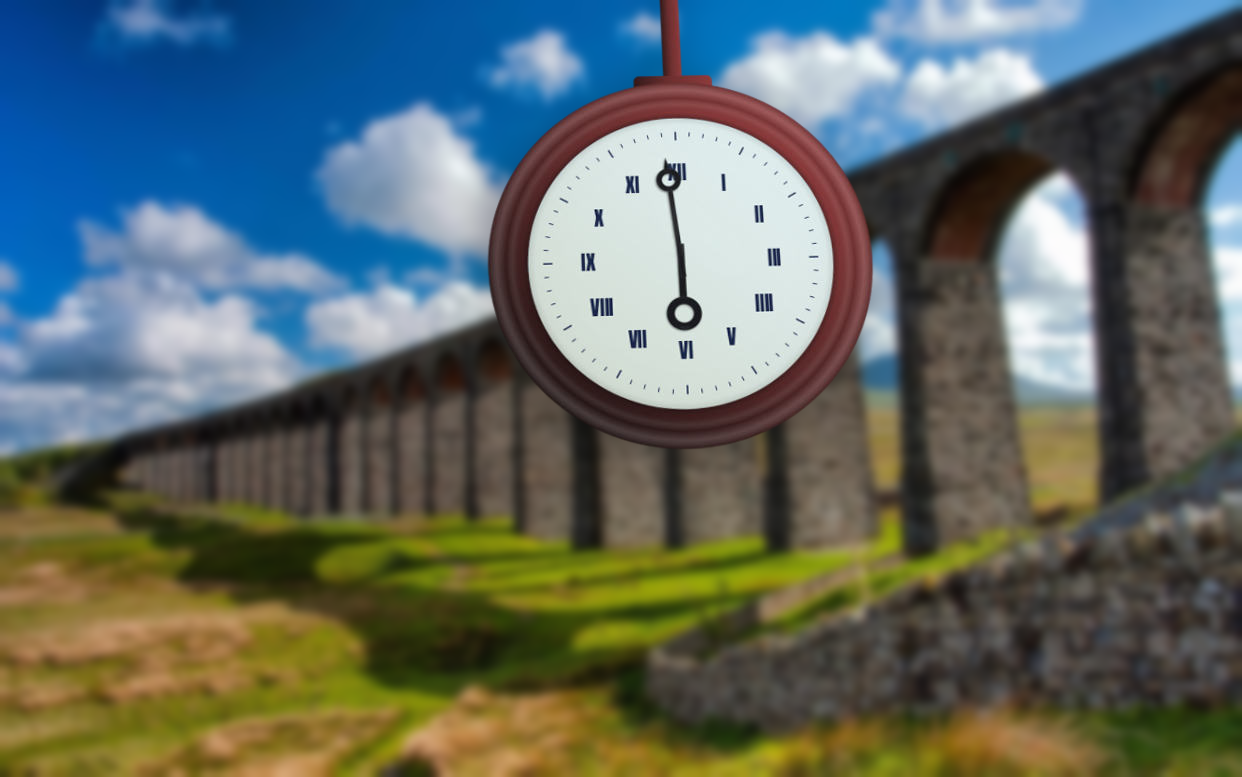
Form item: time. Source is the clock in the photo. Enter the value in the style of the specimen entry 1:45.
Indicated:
5:59
